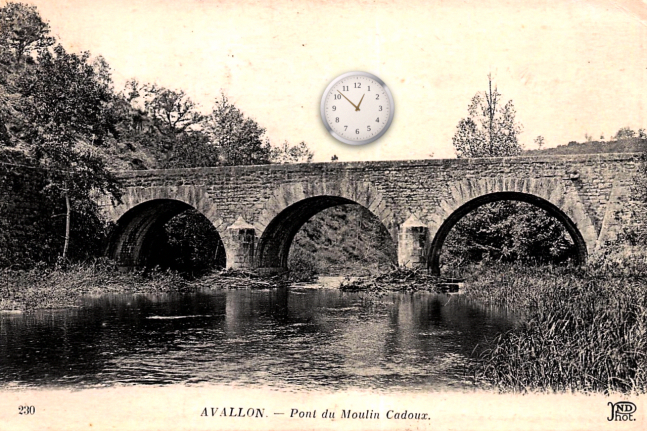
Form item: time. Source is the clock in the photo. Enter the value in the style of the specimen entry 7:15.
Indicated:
12:52
